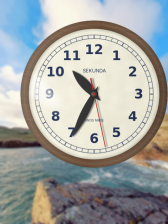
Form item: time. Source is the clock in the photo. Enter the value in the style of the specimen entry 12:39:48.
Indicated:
10:34:28
